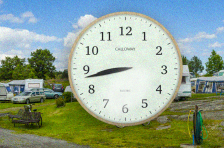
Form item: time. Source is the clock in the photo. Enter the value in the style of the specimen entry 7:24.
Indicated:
8:43
